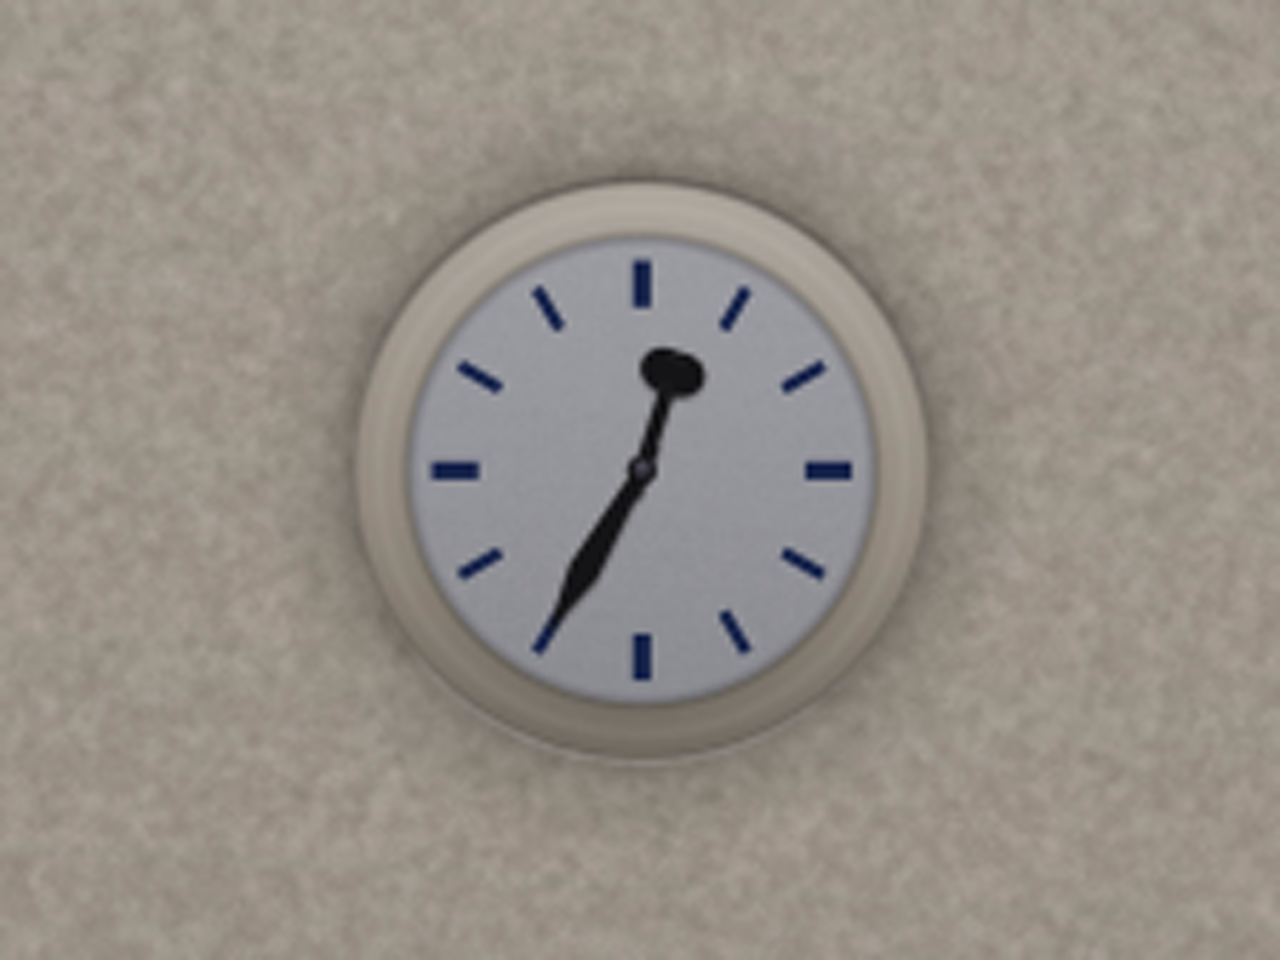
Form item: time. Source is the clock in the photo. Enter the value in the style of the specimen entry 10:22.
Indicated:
12:35
